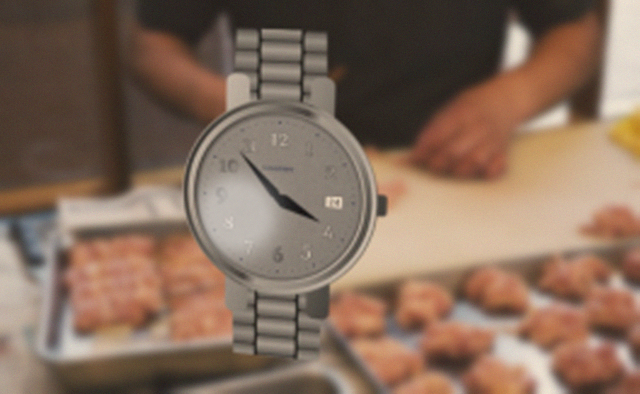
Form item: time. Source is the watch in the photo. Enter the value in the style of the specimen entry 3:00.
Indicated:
3:53
